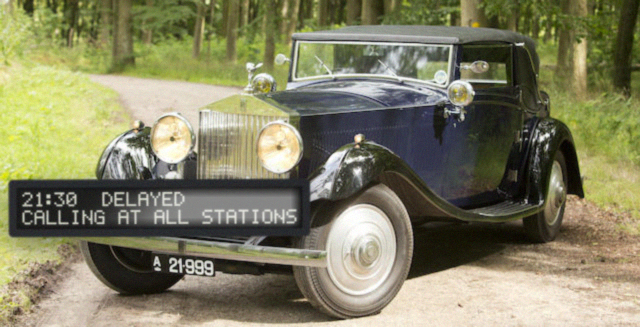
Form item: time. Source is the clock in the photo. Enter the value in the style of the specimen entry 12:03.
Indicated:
21:30
